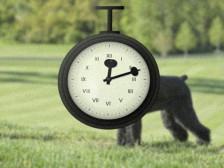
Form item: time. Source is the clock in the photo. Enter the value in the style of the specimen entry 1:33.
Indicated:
12:12
